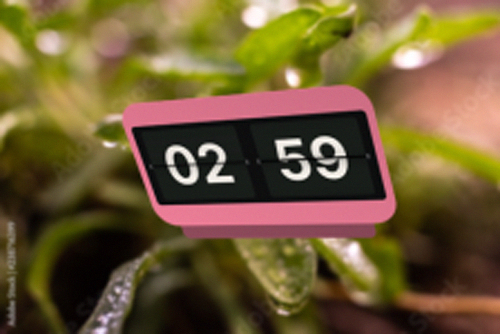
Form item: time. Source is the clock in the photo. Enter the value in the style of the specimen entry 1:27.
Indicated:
2:59
